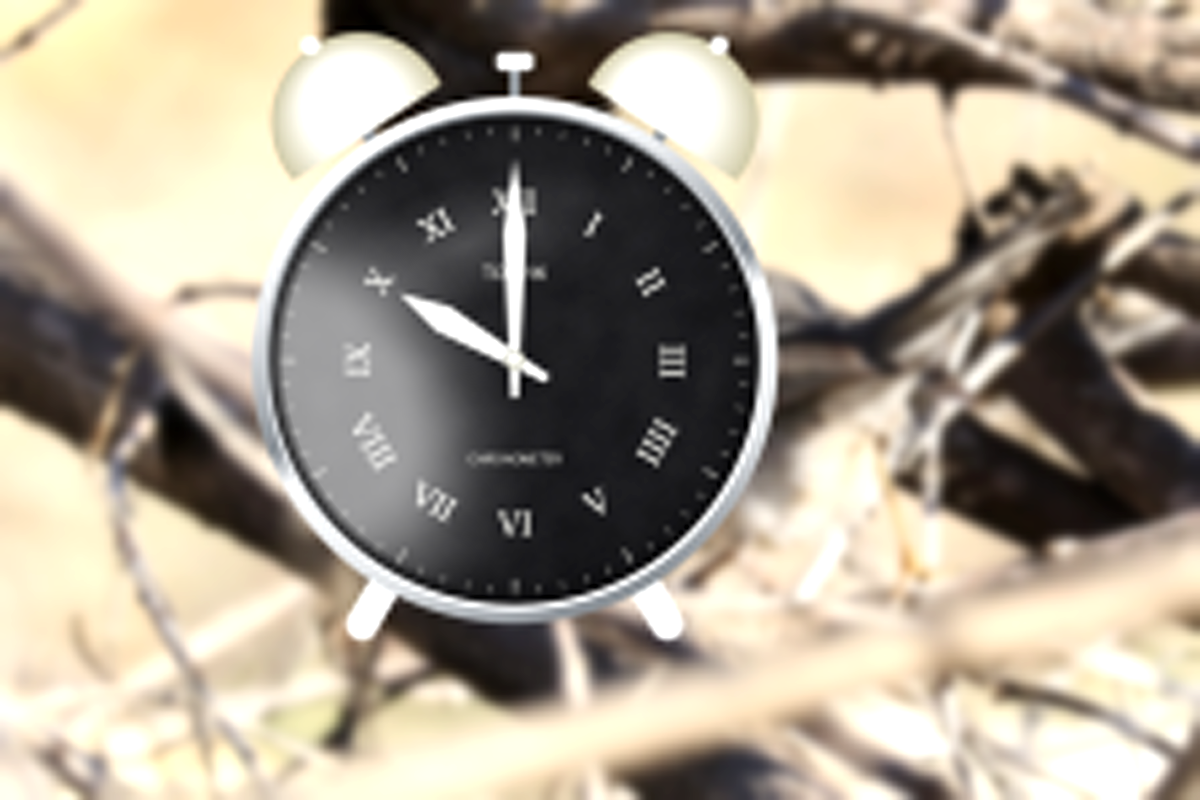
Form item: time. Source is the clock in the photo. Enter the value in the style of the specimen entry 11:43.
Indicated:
10:00
